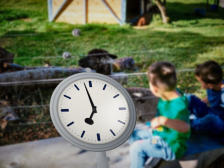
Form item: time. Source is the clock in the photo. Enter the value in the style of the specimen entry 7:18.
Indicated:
6:58
